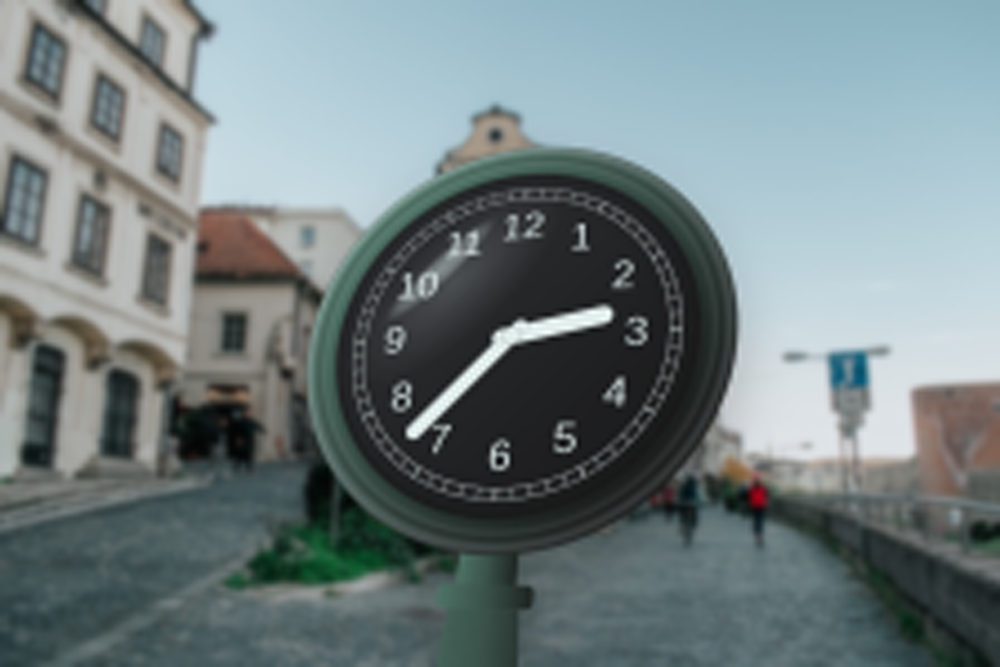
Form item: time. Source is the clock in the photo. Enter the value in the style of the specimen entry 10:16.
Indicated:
2:37
